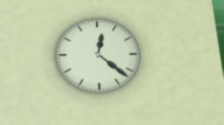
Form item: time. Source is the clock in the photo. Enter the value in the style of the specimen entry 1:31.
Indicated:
12:22
